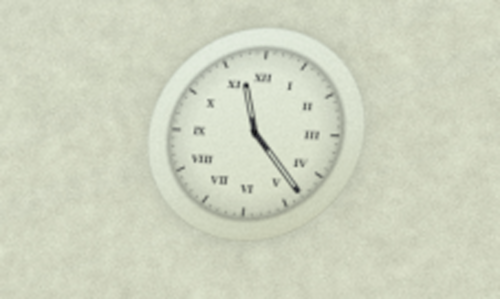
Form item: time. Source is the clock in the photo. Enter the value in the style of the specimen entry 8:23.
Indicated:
11:23
